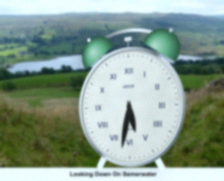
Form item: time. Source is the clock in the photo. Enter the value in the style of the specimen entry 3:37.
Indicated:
5:32
